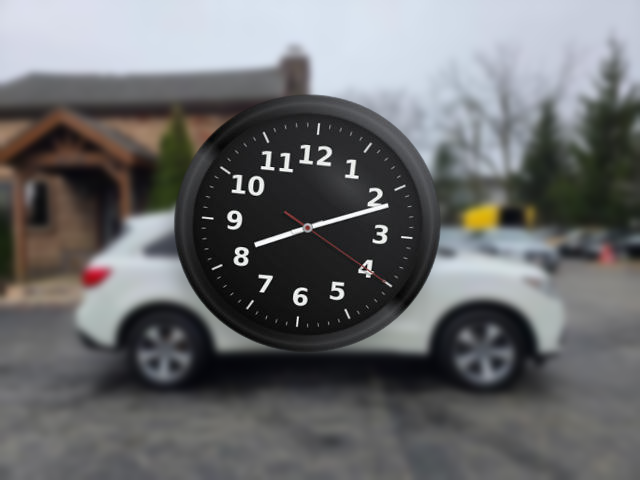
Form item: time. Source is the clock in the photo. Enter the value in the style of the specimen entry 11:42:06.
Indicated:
8:11:20
